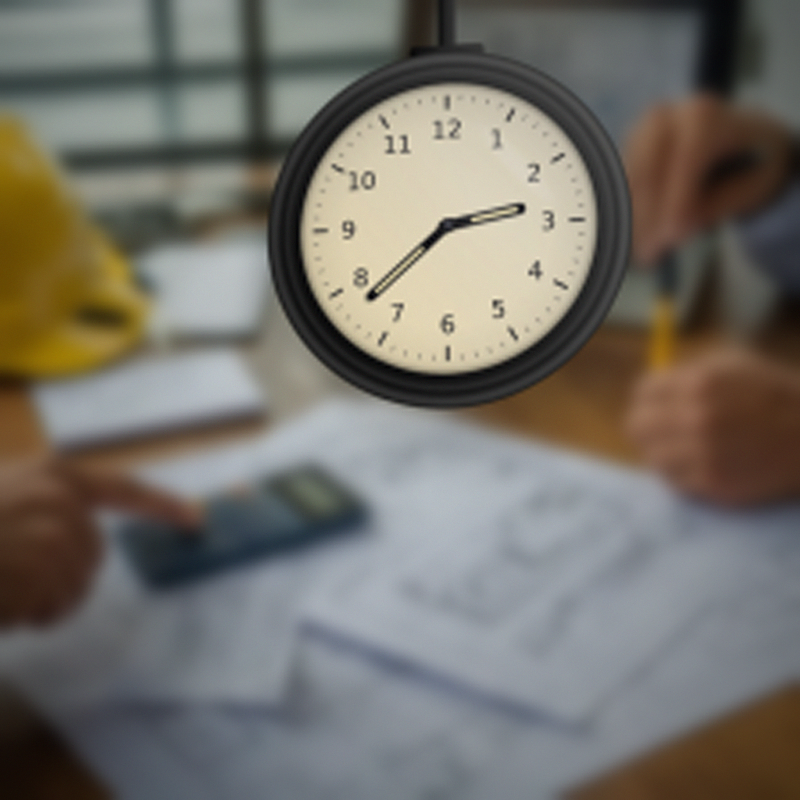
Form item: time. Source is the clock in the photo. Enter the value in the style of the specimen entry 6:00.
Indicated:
2:38
